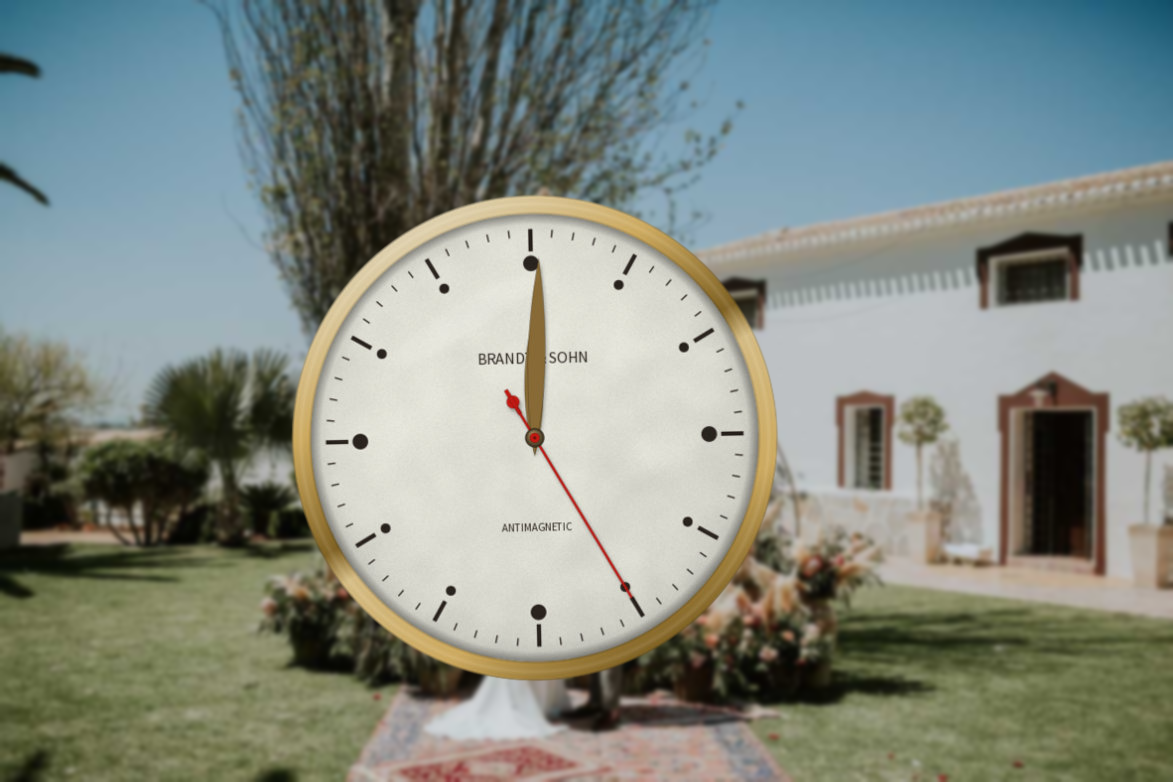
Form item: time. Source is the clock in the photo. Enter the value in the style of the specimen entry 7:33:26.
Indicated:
12:00:25
